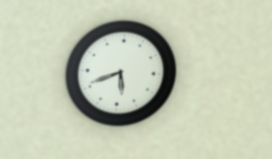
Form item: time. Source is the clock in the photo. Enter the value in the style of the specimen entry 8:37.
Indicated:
5:41
